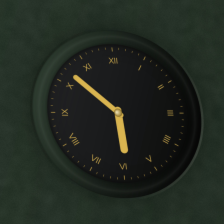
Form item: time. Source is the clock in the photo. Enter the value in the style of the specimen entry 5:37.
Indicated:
5:52
